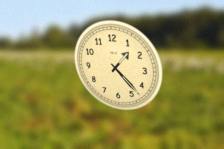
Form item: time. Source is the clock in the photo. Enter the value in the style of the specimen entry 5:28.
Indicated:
1:23
